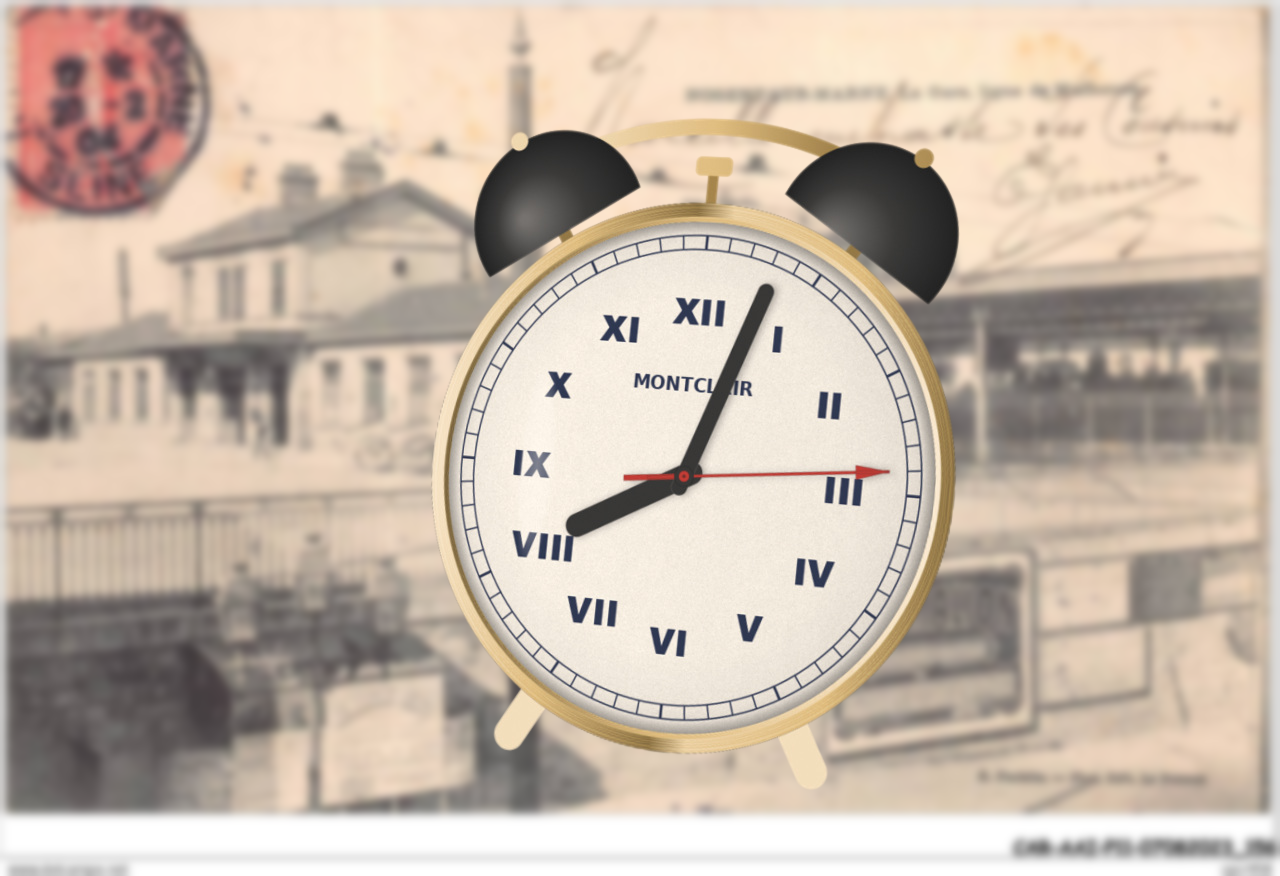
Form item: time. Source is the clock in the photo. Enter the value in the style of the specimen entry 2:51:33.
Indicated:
8:03:14
